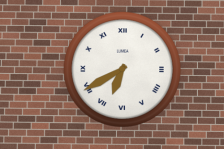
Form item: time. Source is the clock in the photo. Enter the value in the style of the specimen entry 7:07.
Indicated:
6:40
